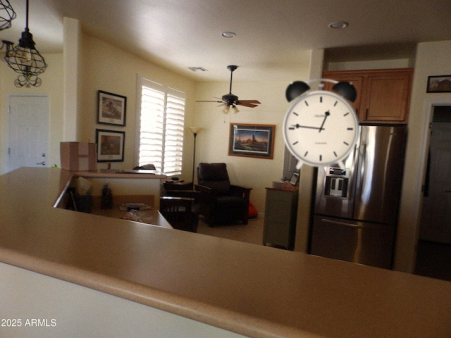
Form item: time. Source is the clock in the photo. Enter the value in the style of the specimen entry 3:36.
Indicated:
12:46
